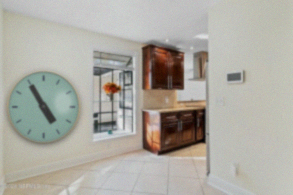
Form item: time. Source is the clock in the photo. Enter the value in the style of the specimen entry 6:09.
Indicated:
4:55
